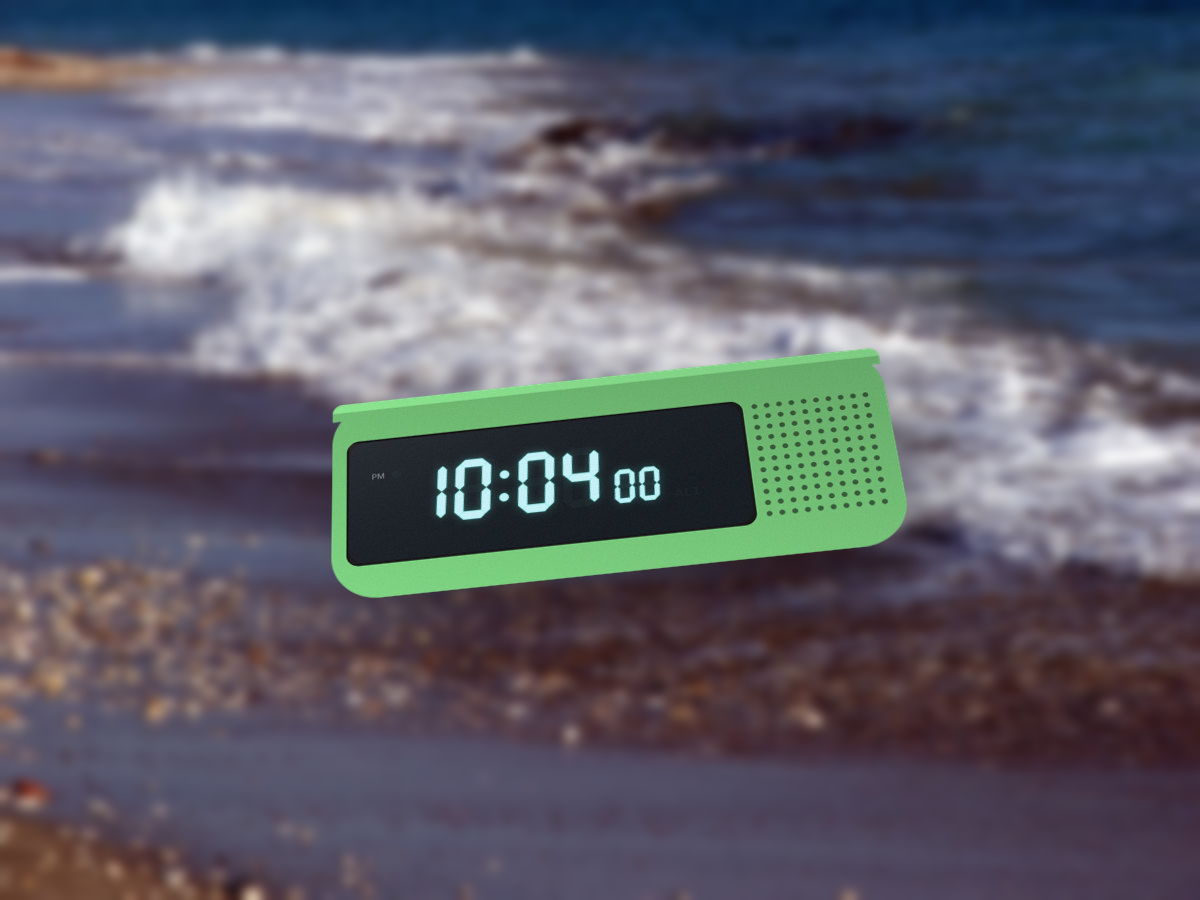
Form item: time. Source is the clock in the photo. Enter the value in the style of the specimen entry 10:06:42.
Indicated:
10:04:00
